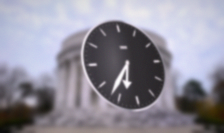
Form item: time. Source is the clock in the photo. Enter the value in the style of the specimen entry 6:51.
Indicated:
6:37
